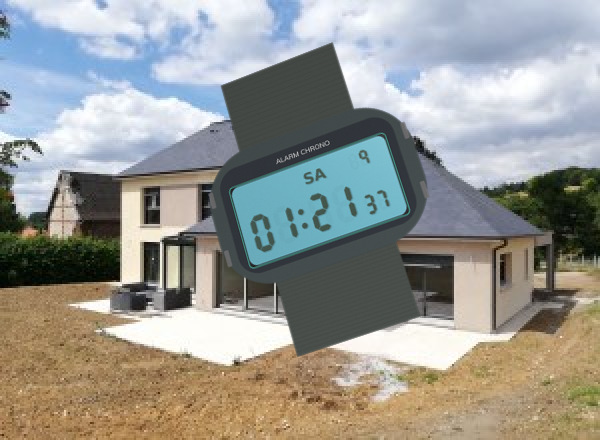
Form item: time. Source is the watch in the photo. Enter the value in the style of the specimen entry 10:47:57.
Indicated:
1:21:37
